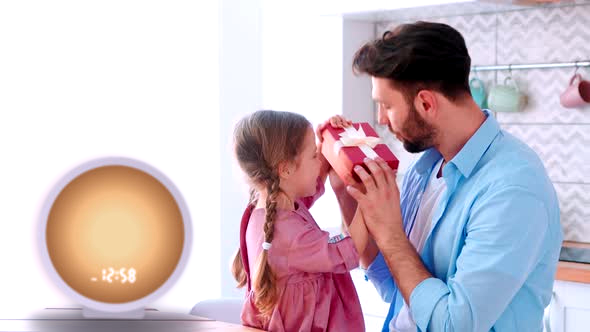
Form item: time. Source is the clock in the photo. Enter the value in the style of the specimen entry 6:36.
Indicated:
12:58
